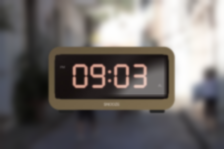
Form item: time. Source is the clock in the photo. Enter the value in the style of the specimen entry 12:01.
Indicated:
9:03
